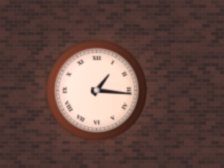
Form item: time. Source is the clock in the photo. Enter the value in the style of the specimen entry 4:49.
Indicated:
1:16
